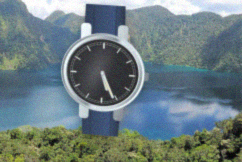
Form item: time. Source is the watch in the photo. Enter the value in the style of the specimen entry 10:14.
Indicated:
5:26
